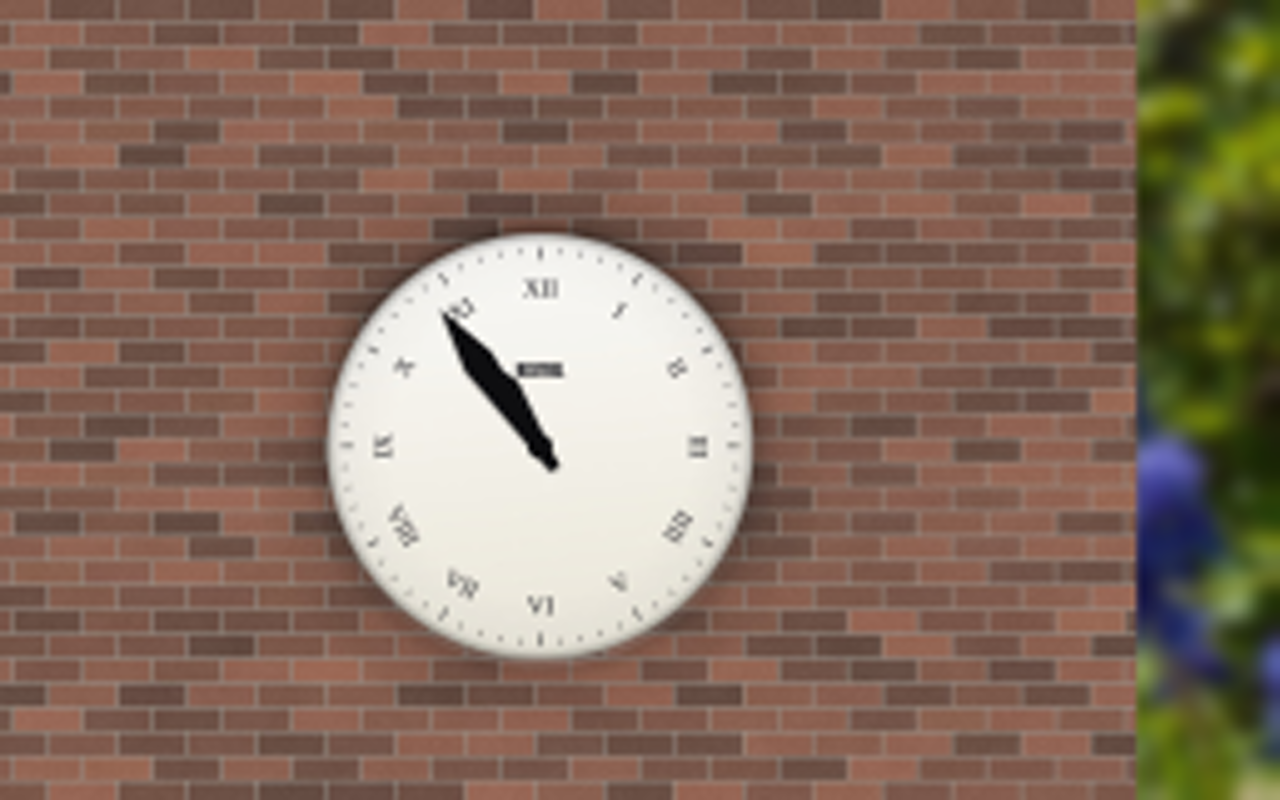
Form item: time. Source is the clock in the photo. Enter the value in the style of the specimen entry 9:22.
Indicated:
10:54
